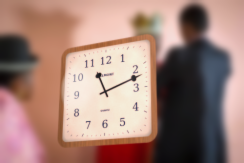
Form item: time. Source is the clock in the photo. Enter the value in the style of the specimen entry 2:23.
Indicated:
11:12
